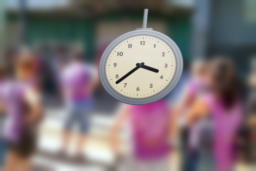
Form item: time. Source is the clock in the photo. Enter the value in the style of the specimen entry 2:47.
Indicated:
3:38
